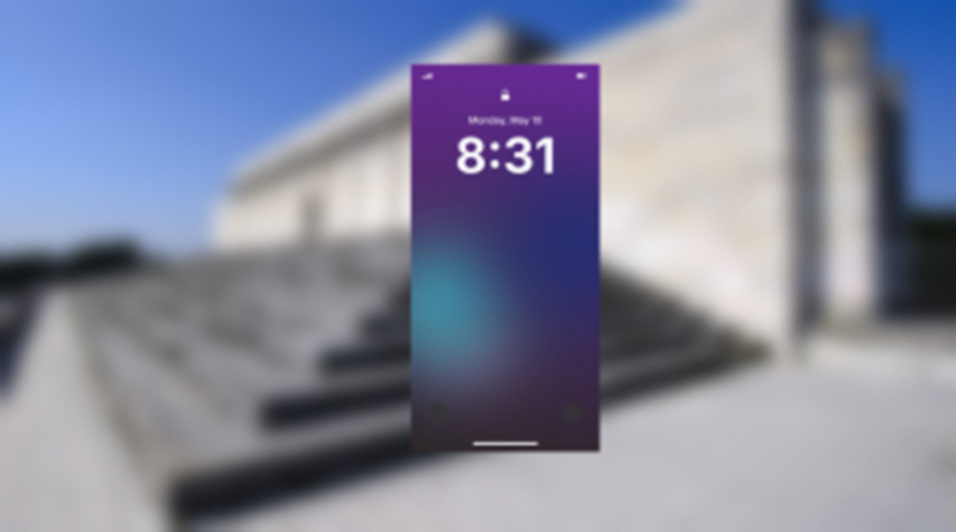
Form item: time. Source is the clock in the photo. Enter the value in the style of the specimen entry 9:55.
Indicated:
8:31
